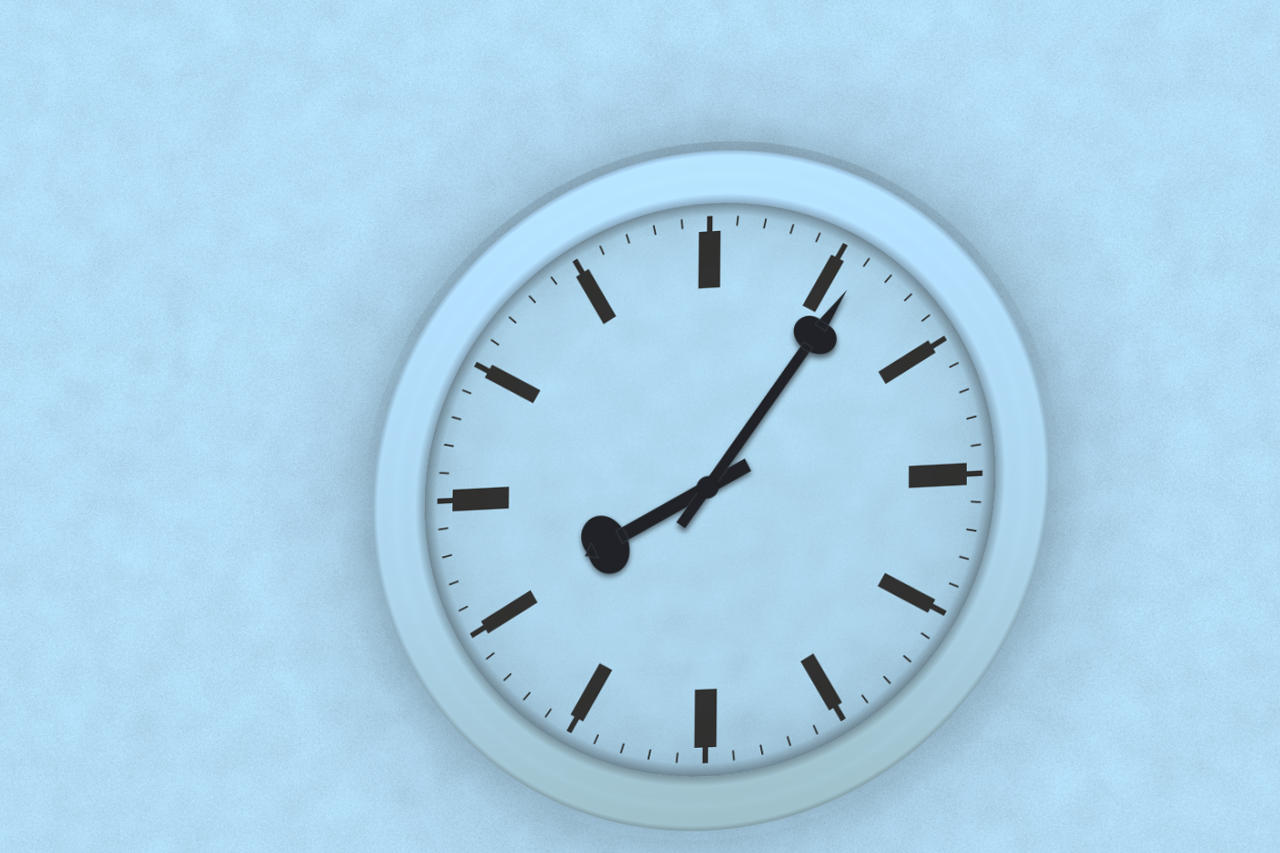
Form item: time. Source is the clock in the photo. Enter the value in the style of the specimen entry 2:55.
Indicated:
8:06
